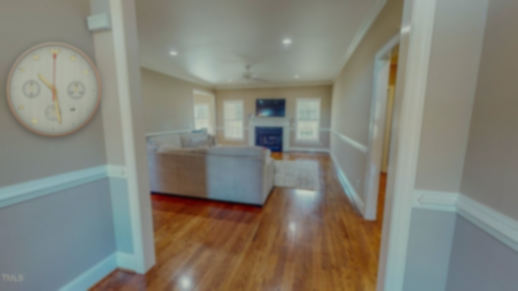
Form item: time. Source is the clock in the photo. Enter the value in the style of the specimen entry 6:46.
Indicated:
10:28
